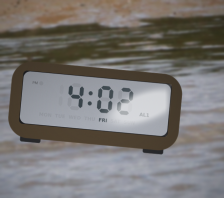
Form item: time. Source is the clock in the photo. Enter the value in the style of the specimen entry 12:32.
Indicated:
4:02
